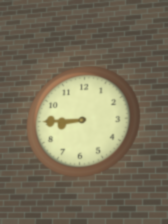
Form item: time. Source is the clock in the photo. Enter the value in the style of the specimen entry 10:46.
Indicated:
8:45
